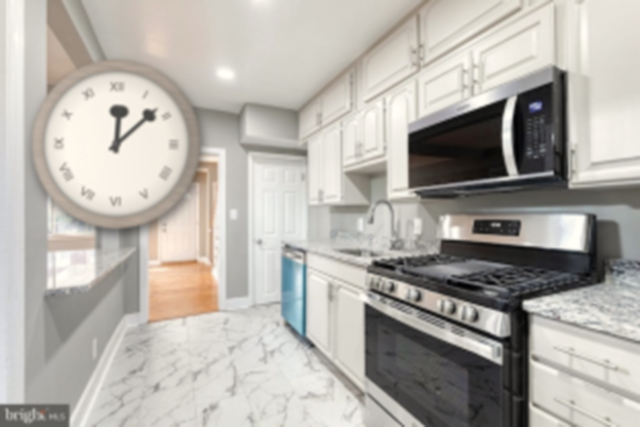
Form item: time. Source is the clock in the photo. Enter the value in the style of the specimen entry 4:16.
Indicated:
12:08
